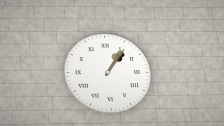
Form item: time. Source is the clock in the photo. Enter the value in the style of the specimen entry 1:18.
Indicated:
1:06
